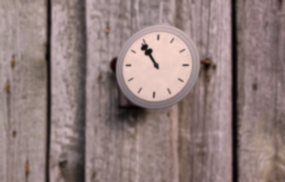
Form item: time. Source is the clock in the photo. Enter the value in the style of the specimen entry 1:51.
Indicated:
10:54
